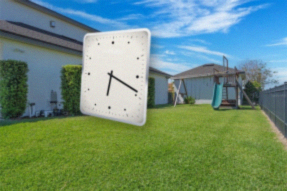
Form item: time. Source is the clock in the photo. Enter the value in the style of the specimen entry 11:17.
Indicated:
6:19
